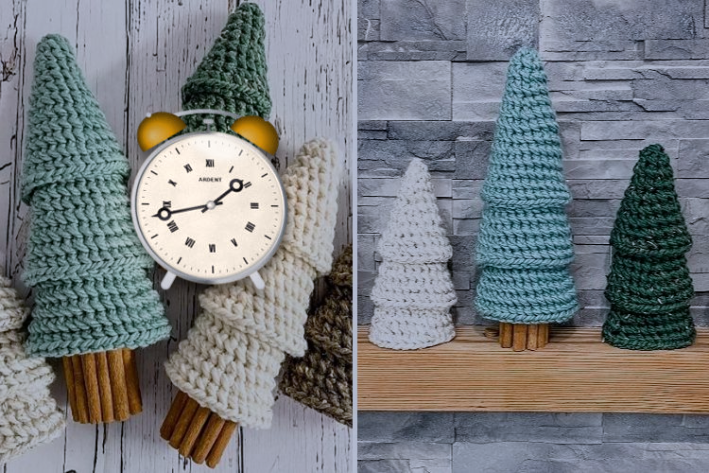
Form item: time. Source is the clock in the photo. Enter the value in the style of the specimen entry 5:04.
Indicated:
1:43
